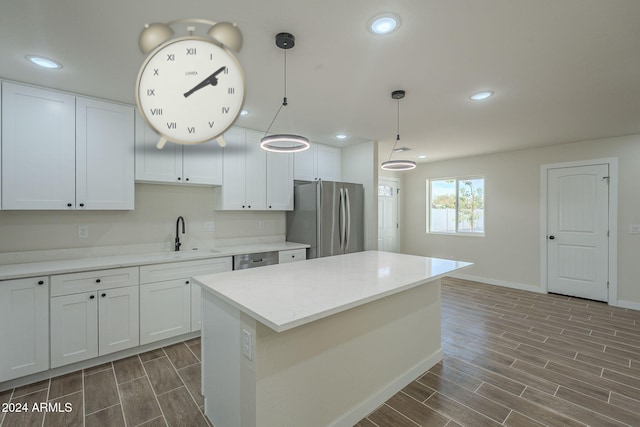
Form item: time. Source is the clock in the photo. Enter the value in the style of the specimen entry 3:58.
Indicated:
2:09
